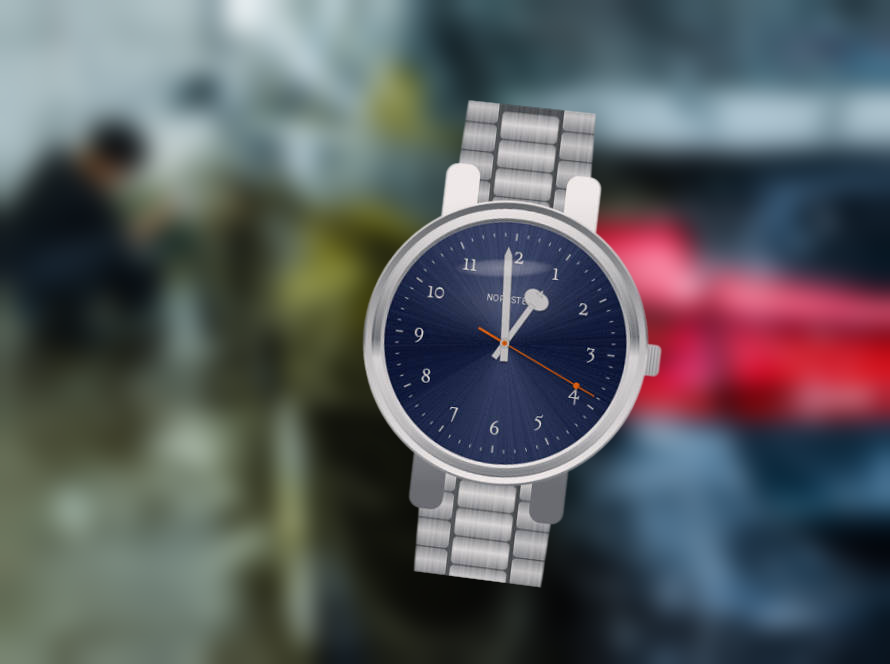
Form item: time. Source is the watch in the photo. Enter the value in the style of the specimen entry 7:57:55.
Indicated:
12:59:19
